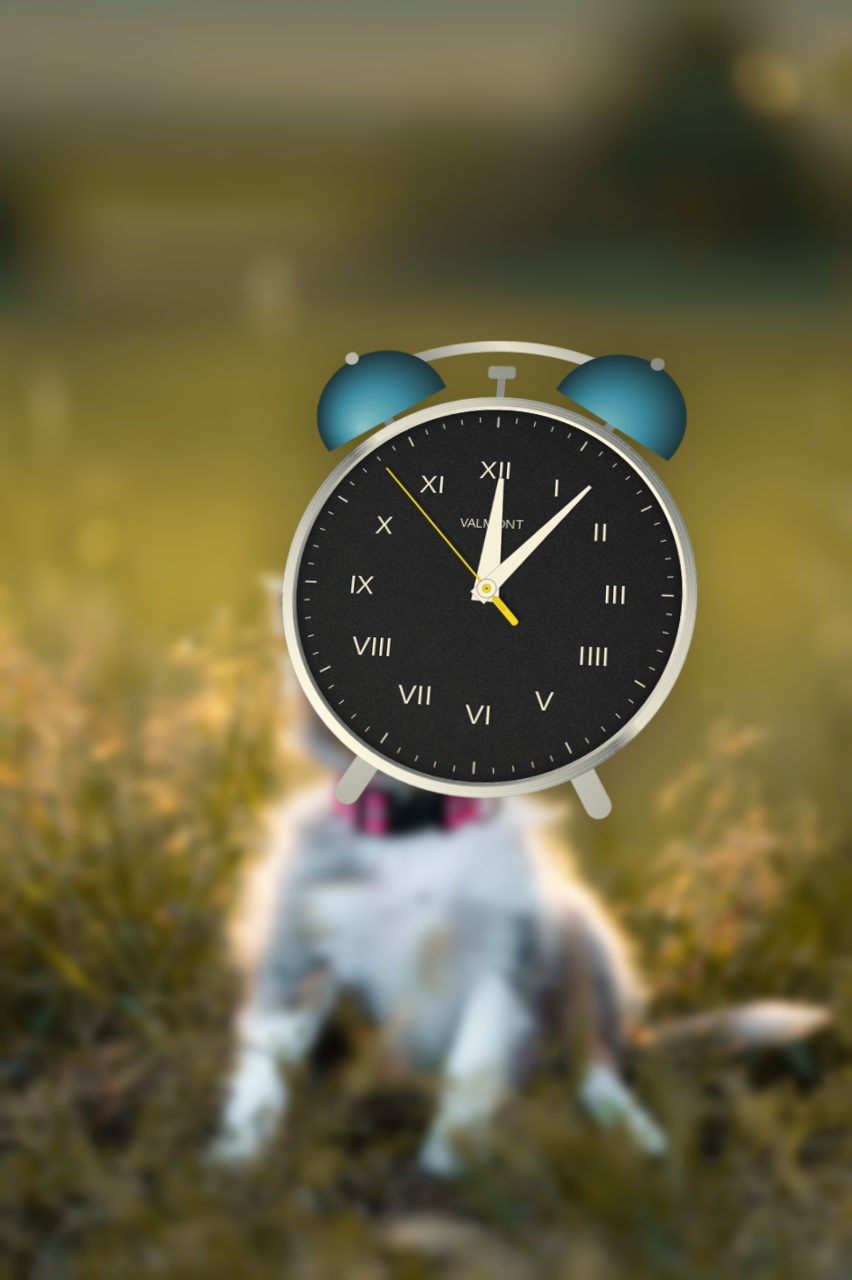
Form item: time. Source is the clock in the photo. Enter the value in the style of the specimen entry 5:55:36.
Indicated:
12:06:53
